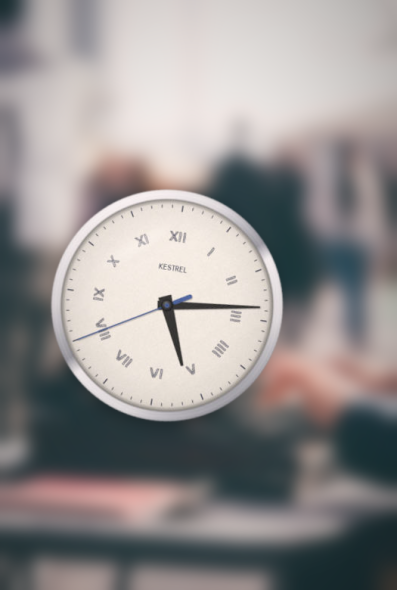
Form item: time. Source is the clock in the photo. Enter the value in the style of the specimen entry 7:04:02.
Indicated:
5:13:40
